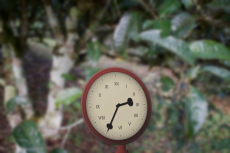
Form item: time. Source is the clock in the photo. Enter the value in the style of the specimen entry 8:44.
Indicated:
2:35
